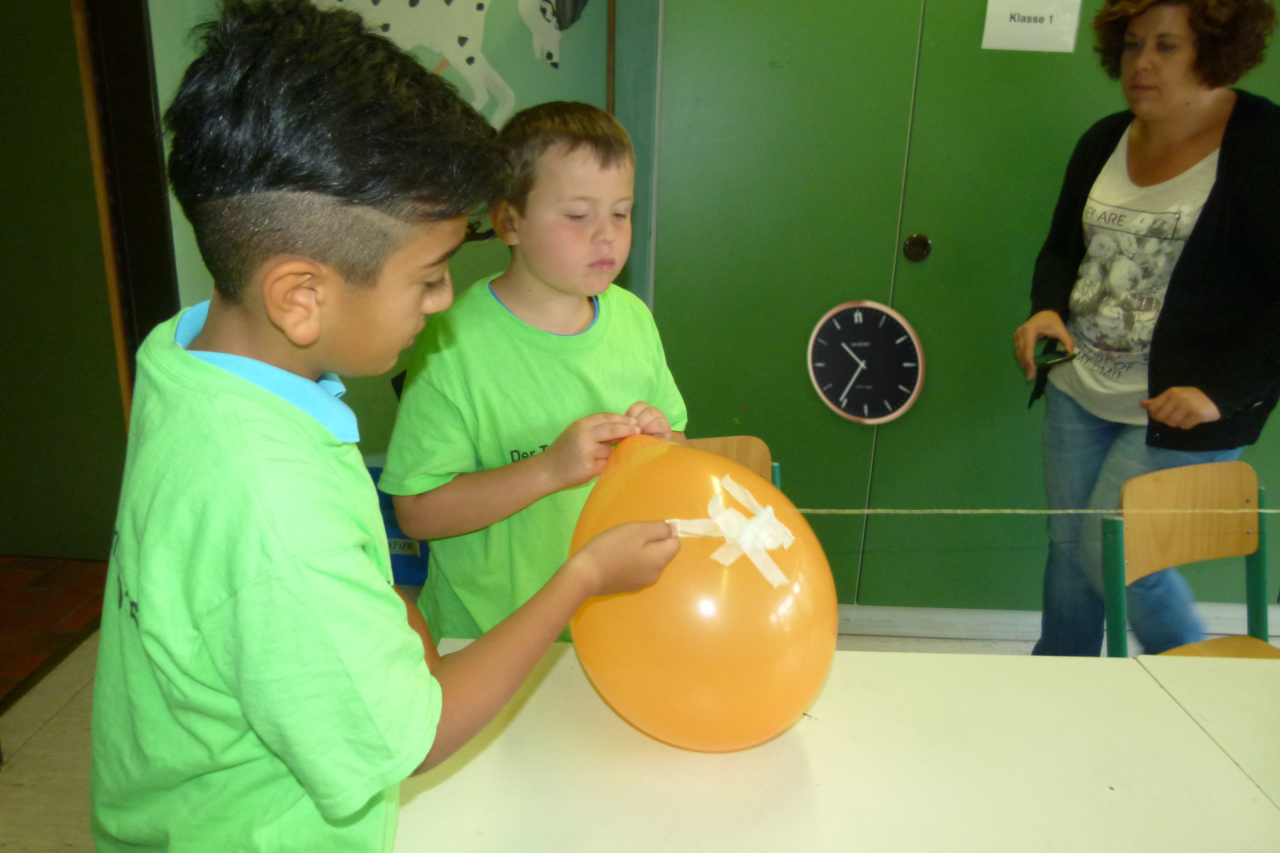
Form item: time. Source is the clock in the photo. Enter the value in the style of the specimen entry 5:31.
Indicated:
10:36
